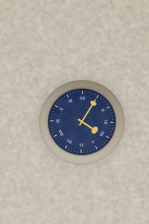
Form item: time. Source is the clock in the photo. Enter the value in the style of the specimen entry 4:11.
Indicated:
4:05
